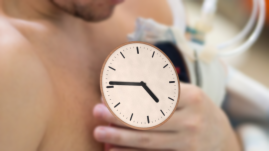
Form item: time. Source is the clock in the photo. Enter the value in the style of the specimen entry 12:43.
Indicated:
4:46
